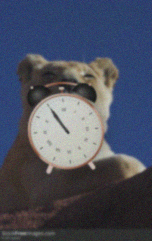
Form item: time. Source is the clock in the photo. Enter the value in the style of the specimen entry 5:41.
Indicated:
10:55
